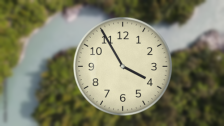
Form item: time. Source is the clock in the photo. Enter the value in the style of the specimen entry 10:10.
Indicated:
3:55
